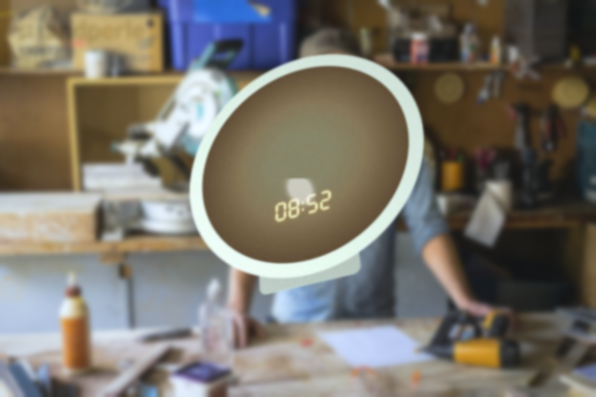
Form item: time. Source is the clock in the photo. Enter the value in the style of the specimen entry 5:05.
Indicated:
8:52
